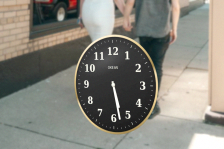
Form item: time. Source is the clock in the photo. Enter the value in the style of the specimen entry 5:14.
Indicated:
5:28
